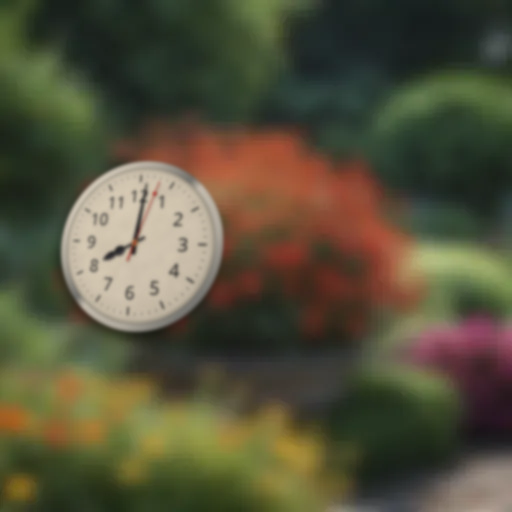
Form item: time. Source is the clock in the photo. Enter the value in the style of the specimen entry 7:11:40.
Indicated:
8:01:03
